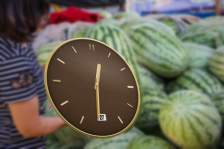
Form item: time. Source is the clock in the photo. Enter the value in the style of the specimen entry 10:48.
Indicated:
12:31
